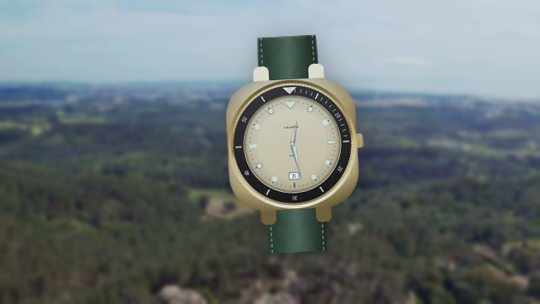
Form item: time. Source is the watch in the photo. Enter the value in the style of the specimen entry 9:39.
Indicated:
12:28
